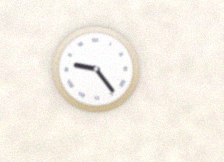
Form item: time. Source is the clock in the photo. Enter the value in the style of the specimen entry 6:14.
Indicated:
9:24
